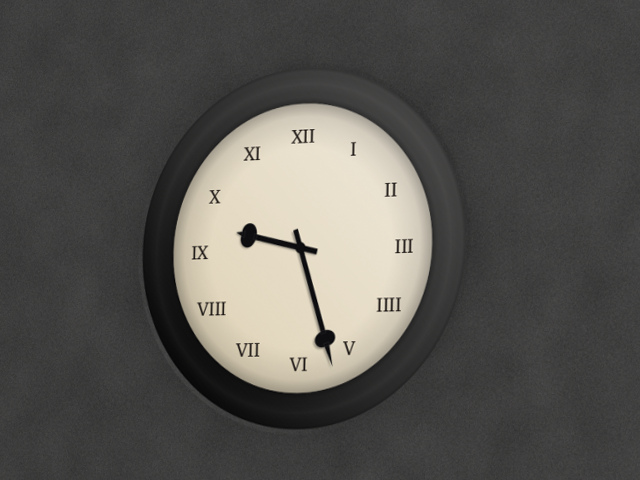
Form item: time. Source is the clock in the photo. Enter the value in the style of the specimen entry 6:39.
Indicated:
9:27
